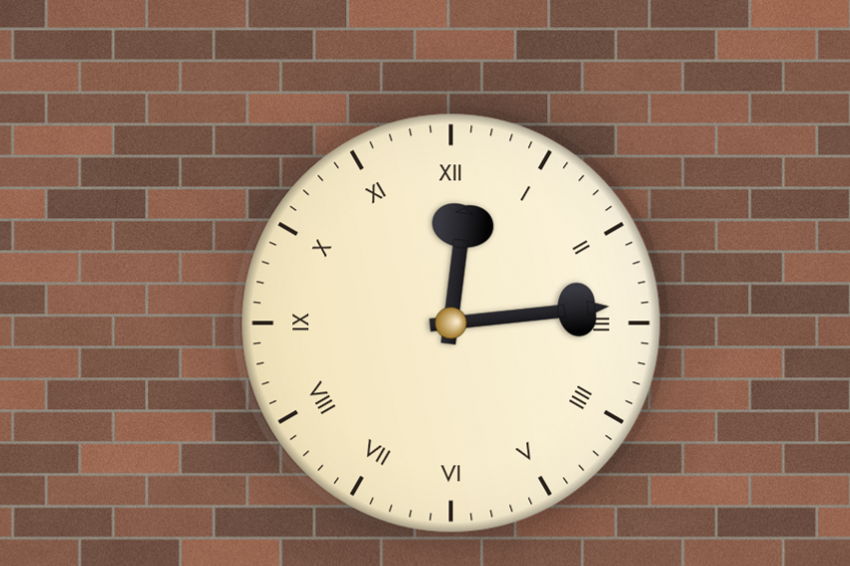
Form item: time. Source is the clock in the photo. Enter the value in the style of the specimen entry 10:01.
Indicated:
12:14
